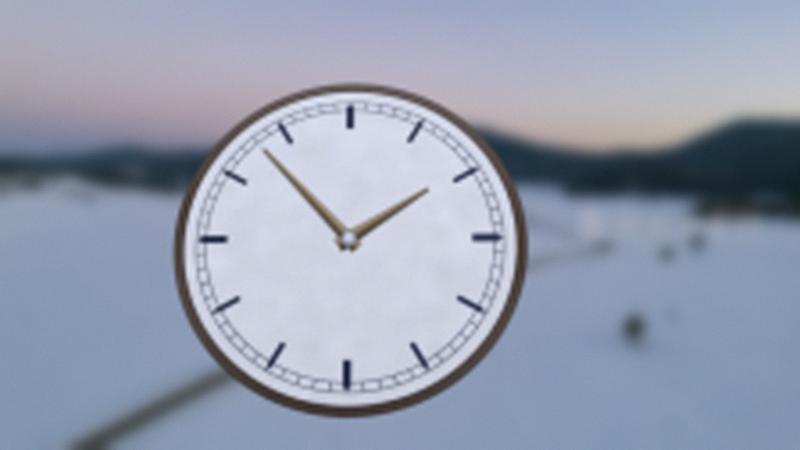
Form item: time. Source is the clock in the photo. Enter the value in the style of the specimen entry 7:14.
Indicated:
1:53
